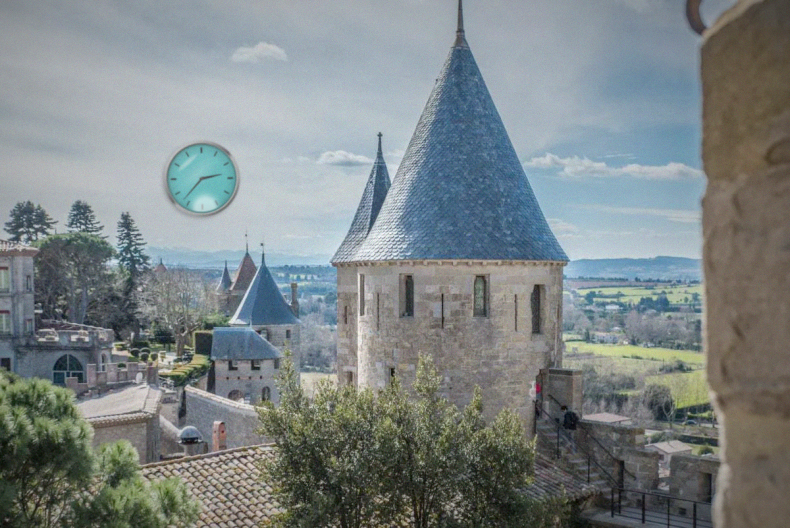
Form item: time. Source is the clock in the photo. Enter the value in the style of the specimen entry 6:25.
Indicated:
2:37
